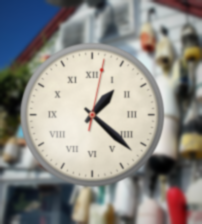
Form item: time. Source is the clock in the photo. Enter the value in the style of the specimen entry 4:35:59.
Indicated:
1:22:02
